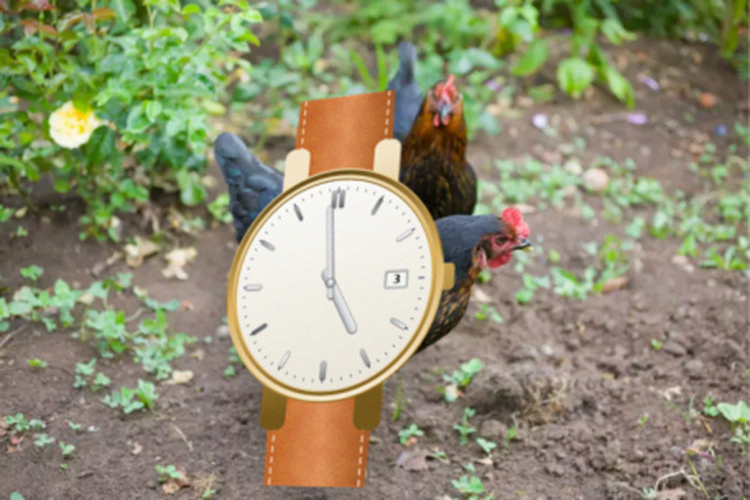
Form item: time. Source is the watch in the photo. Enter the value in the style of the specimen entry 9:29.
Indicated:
4:59
